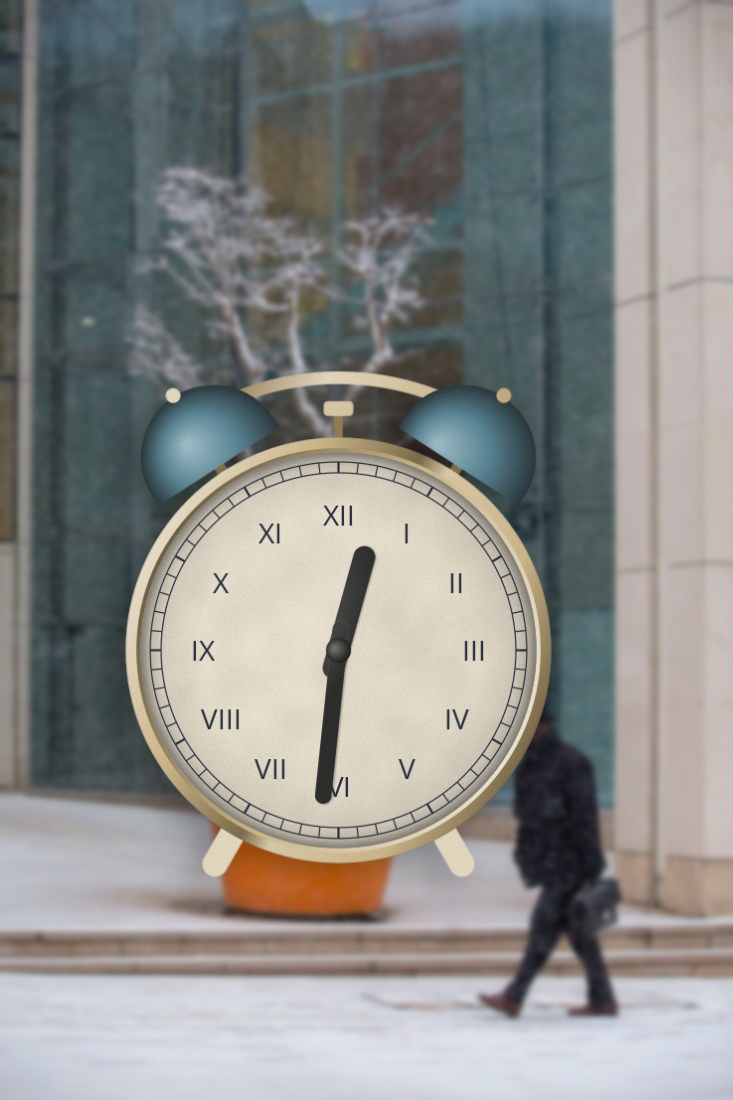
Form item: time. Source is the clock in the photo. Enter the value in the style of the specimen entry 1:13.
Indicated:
12:31
